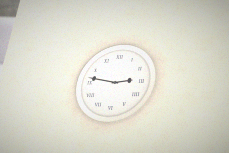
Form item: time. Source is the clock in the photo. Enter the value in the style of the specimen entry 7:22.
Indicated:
2:47
